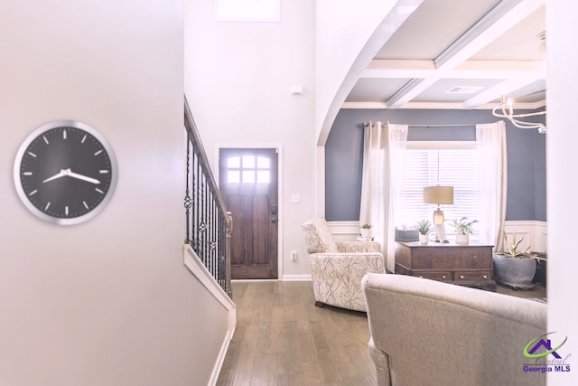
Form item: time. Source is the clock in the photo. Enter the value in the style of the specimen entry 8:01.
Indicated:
8:18
